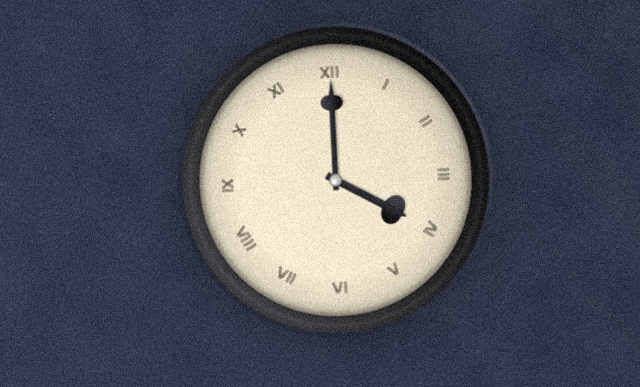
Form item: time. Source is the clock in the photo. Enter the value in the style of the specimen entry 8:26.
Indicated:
4:00
